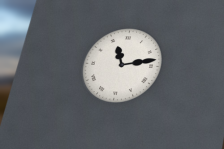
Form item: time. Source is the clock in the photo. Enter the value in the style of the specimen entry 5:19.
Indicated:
11:13
